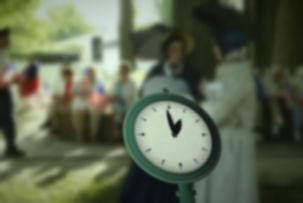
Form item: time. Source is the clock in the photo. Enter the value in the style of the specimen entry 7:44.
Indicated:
12:59
